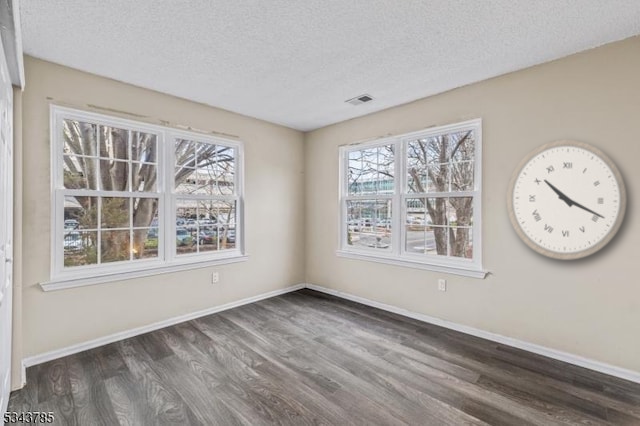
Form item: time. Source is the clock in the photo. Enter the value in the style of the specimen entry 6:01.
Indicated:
10:19
